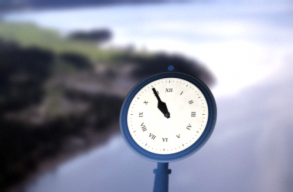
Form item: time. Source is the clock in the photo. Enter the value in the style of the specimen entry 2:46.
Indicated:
10:55
